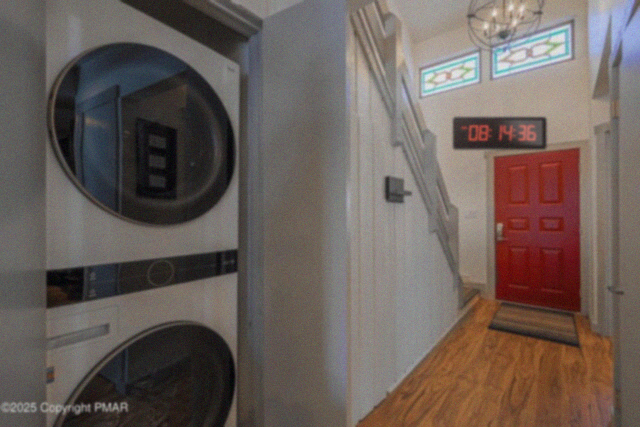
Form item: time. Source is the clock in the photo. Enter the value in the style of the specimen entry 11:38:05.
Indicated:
8:14:36
